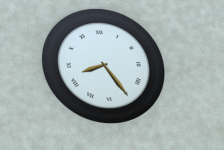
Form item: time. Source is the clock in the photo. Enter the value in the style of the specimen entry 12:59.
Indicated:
8:25
